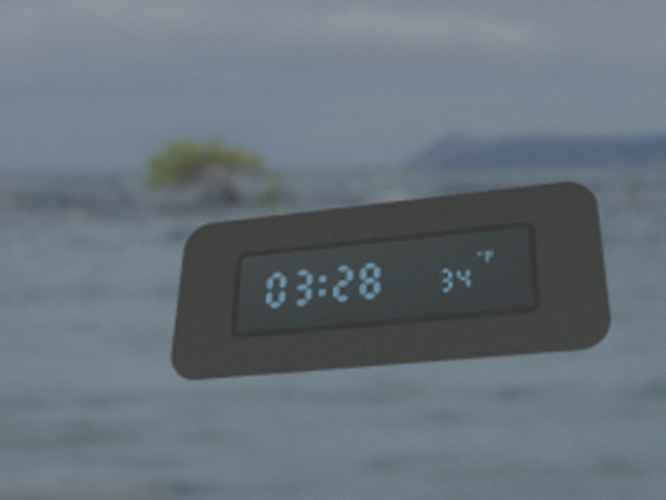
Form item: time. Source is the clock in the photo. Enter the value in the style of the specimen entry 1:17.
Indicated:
3:28
